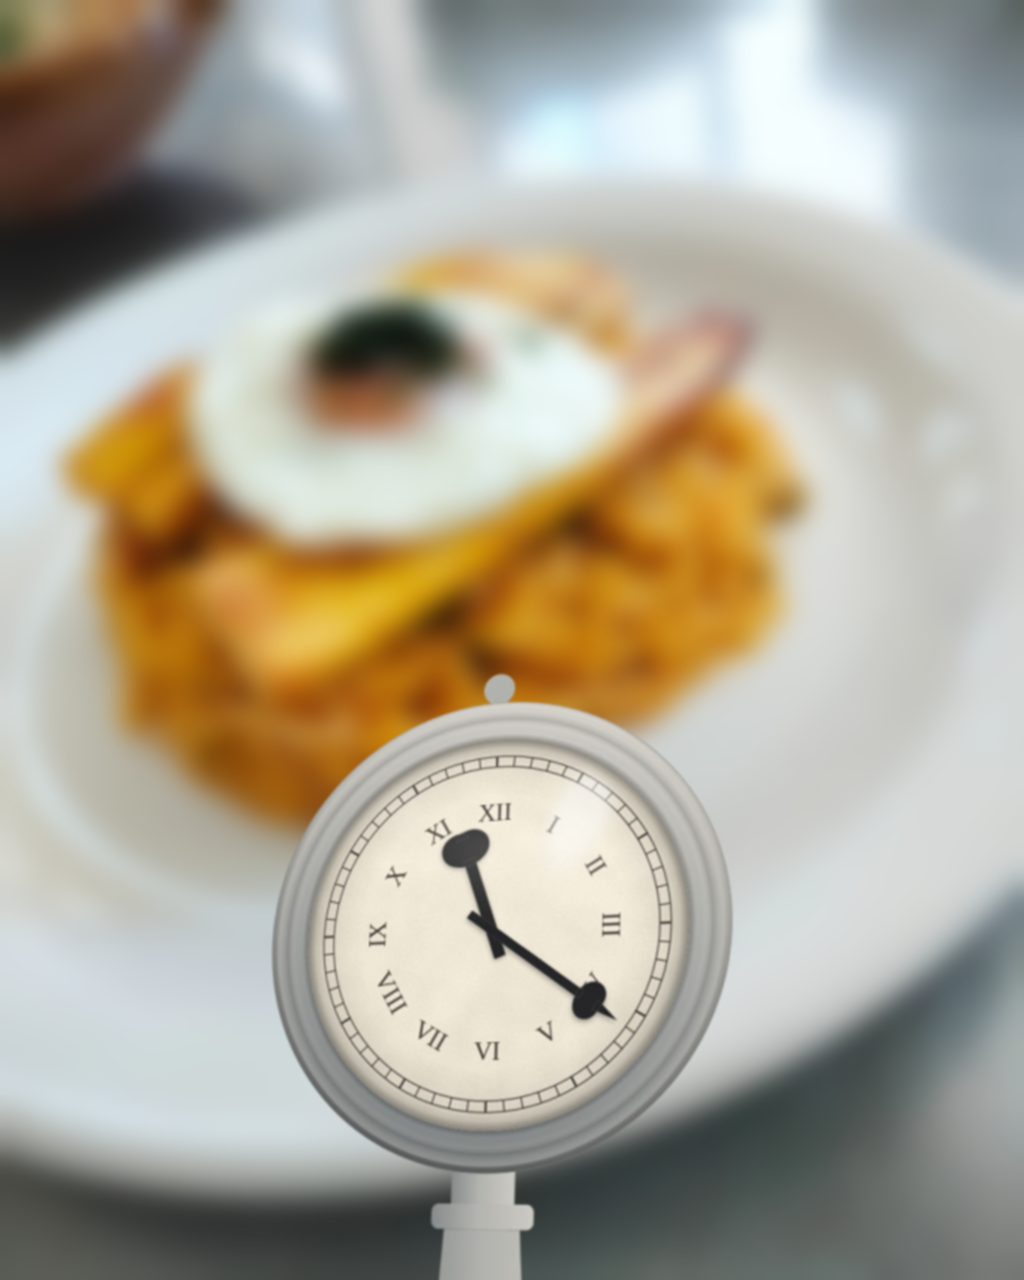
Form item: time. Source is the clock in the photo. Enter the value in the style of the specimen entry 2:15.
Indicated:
11:21
